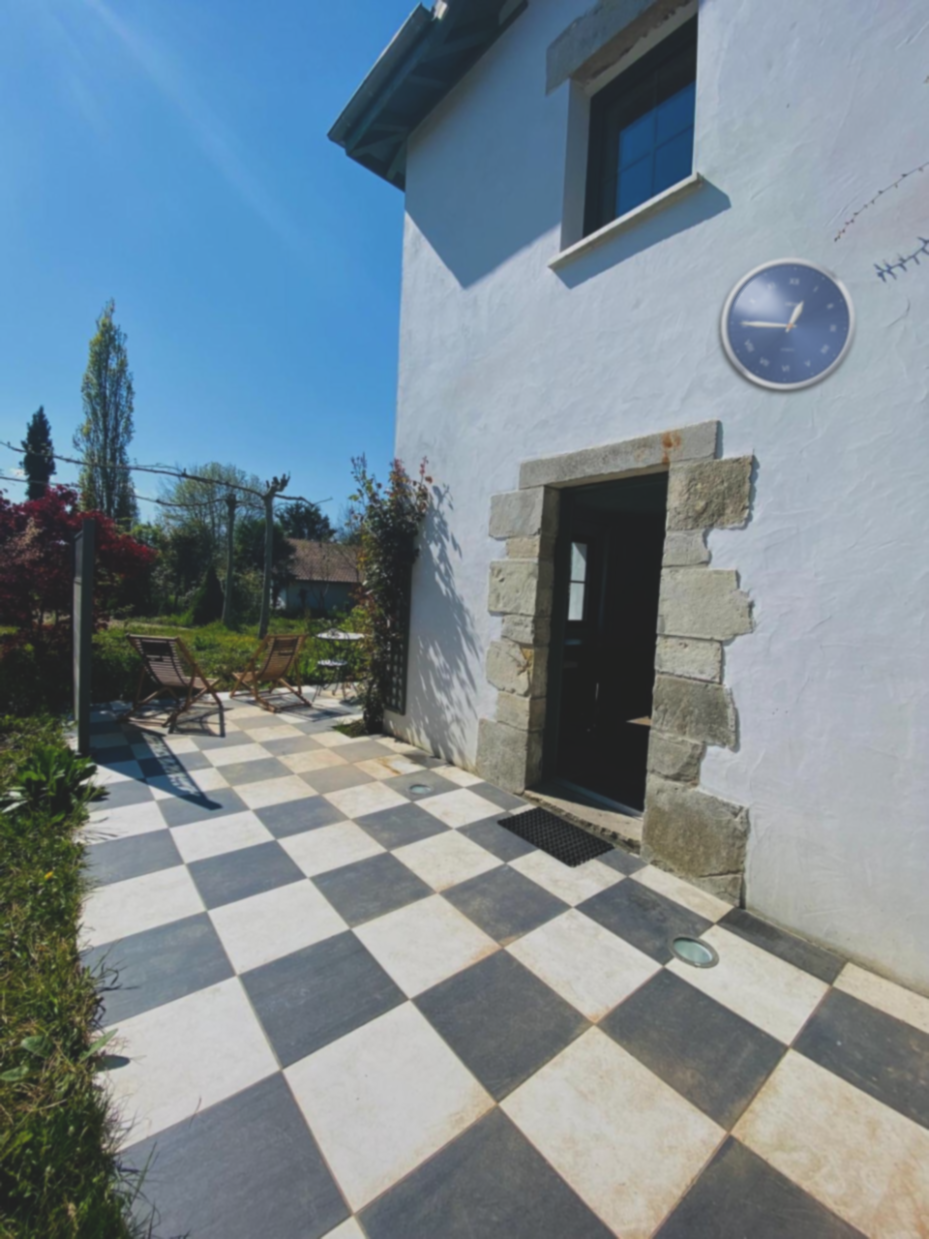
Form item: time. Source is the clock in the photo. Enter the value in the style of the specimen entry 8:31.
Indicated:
12:45
